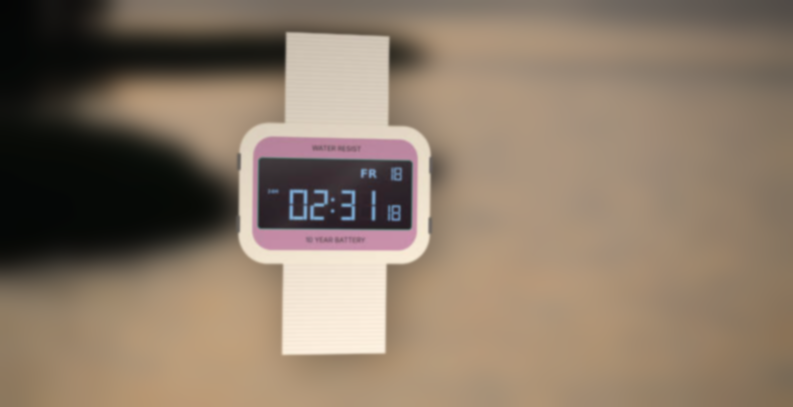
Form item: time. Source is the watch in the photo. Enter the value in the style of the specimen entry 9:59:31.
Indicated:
2:31:18
